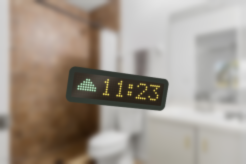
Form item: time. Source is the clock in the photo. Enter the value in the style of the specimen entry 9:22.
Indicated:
11:23
